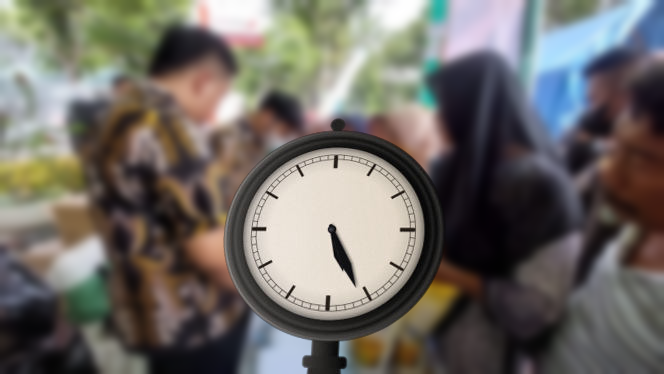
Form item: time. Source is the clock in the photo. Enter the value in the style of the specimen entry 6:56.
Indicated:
5:26
